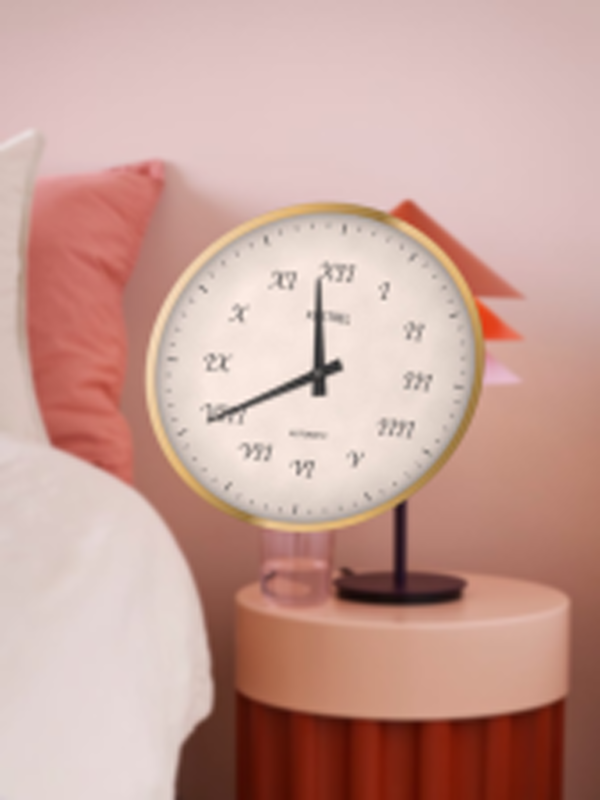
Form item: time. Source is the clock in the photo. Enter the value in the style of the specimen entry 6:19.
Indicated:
11:40
